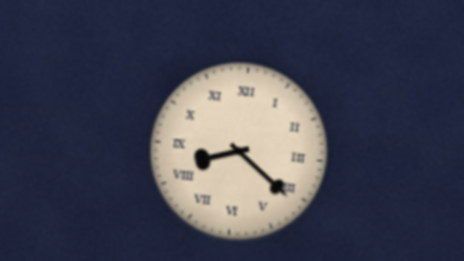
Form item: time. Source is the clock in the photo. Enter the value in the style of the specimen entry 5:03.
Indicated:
8:21
